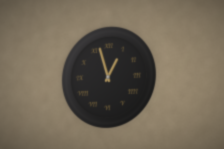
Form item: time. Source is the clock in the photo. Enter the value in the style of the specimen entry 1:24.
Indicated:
12:57
